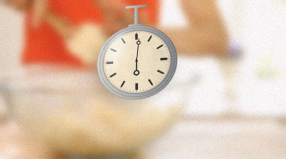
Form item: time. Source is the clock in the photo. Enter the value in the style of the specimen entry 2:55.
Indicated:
6:01
